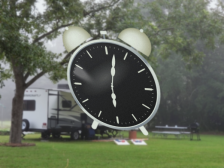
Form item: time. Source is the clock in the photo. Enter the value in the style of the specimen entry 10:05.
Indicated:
6:02
